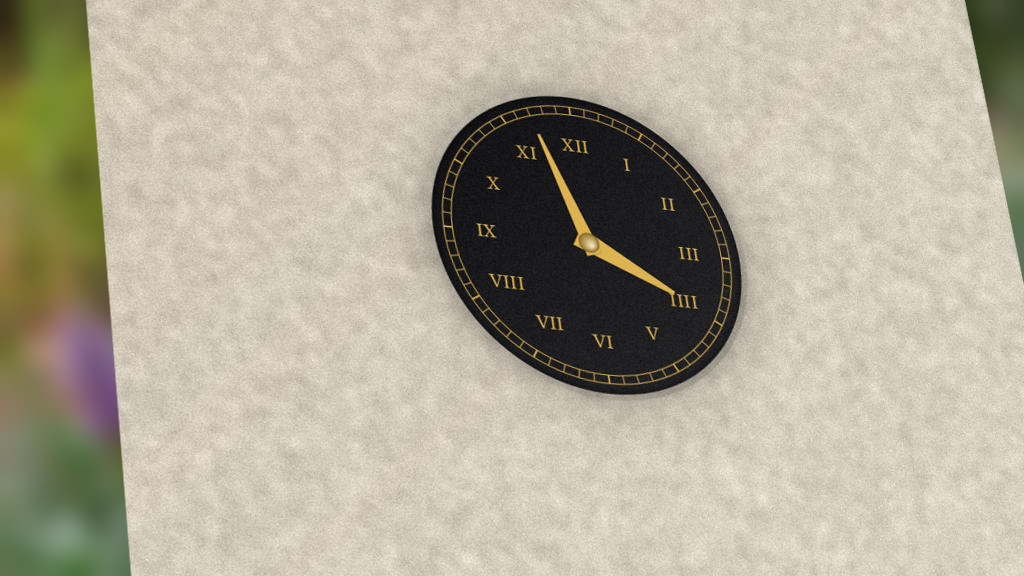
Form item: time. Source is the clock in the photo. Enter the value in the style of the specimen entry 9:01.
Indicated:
3:57
